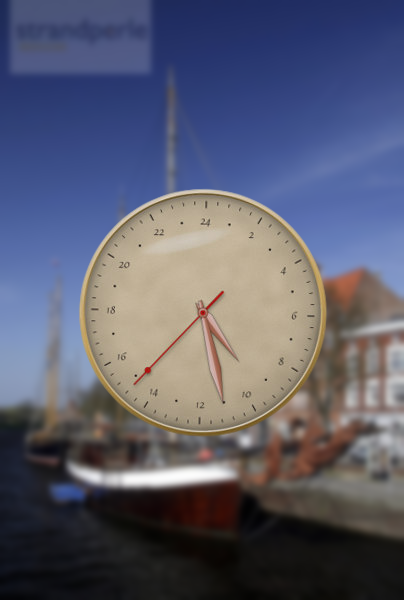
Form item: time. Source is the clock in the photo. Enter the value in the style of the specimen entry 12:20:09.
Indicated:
9:27:37
